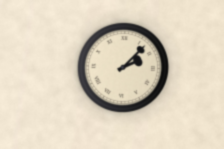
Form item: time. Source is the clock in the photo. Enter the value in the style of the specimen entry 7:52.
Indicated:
2:07
